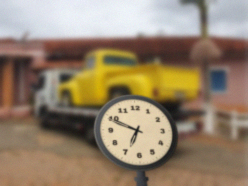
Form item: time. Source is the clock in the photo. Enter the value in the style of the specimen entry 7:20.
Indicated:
6:49
